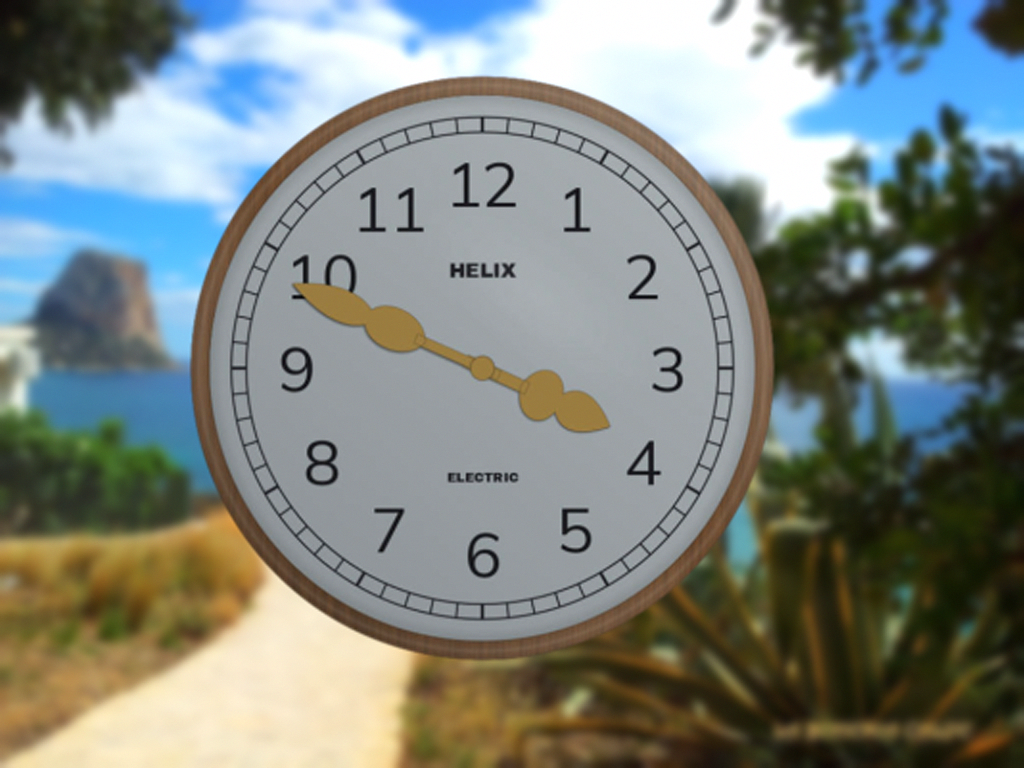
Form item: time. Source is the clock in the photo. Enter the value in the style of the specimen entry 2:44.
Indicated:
3:49
